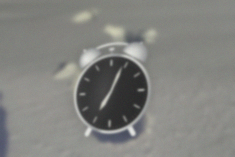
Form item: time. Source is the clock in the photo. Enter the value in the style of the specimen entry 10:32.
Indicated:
7:04
